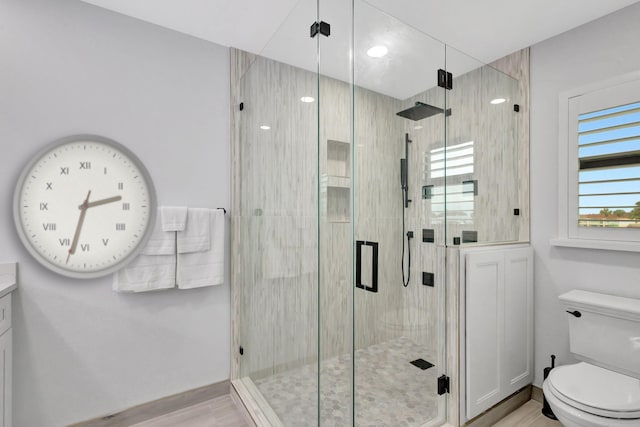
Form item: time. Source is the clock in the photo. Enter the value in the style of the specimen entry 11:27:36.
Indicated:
2:32:33
